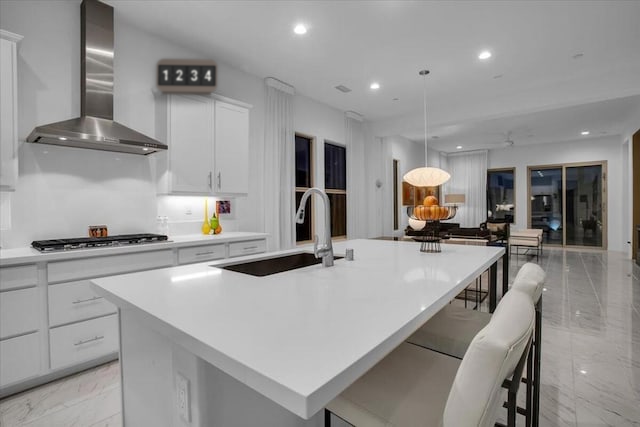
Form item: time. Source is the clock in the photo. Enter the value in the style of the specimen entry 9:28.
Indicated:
12:34
